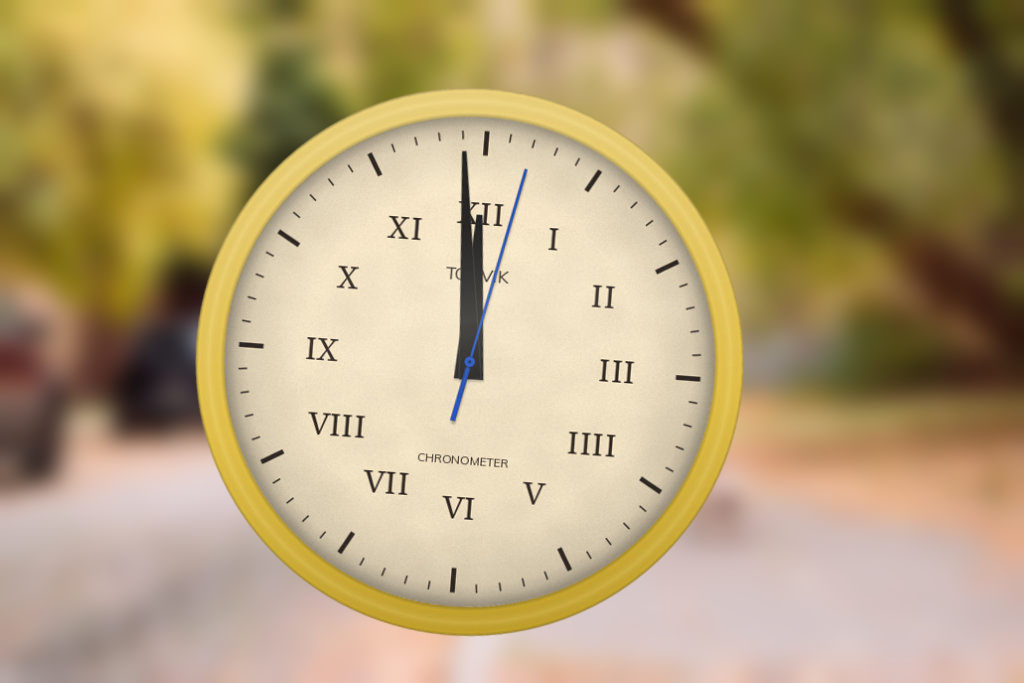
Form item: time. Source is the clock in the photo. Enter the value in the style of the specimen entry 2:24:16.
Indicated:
11:59:02
